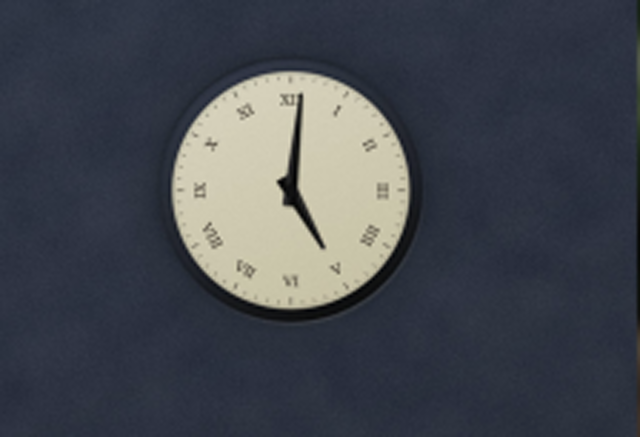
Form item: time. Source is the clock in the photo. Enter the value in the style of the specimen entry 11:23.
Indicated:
5:01
